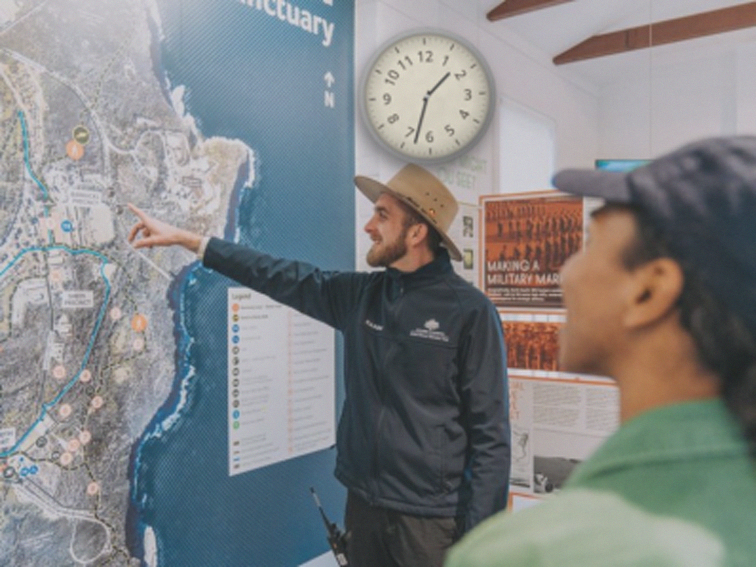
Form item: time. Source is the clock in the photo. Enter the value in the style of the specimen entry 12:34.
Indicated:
1:33
